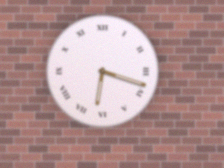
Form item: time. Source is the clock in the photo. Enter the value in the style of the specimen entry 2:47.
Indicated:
6:18
